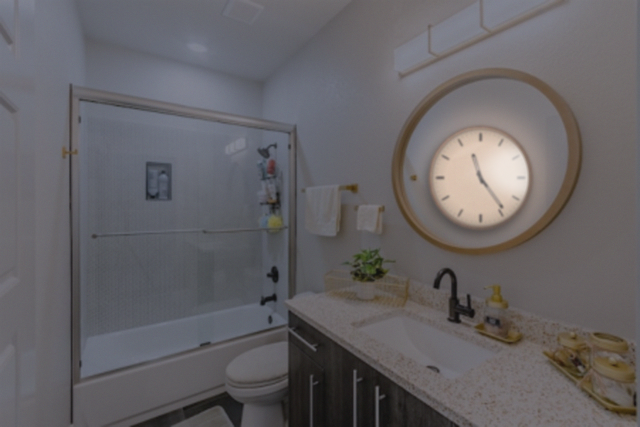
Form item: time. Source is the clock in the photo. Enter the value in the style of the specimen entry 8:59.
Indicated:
11:24
